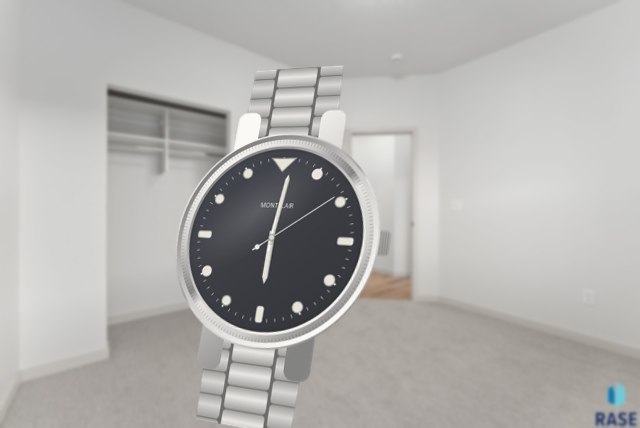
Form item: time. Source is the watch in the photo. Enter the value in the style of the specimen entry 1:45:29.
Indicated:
6:01:09
